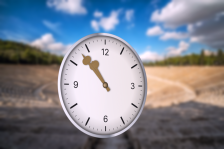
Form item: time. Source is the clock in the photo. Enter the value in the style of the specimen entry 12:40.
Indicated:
10:53
